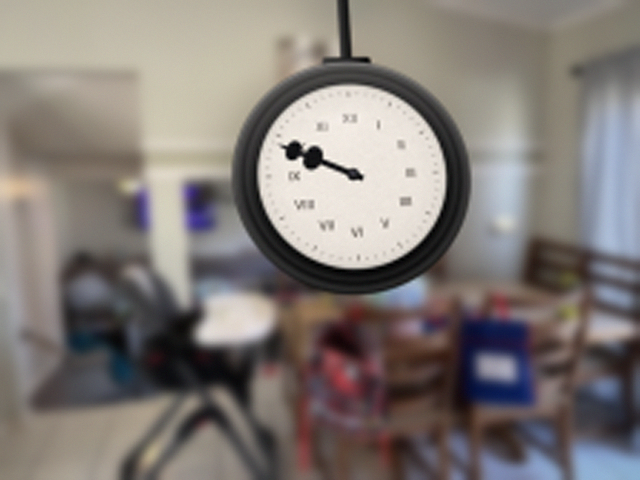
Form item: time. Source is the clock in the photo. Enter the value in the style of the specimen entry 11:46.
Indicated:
9:49
